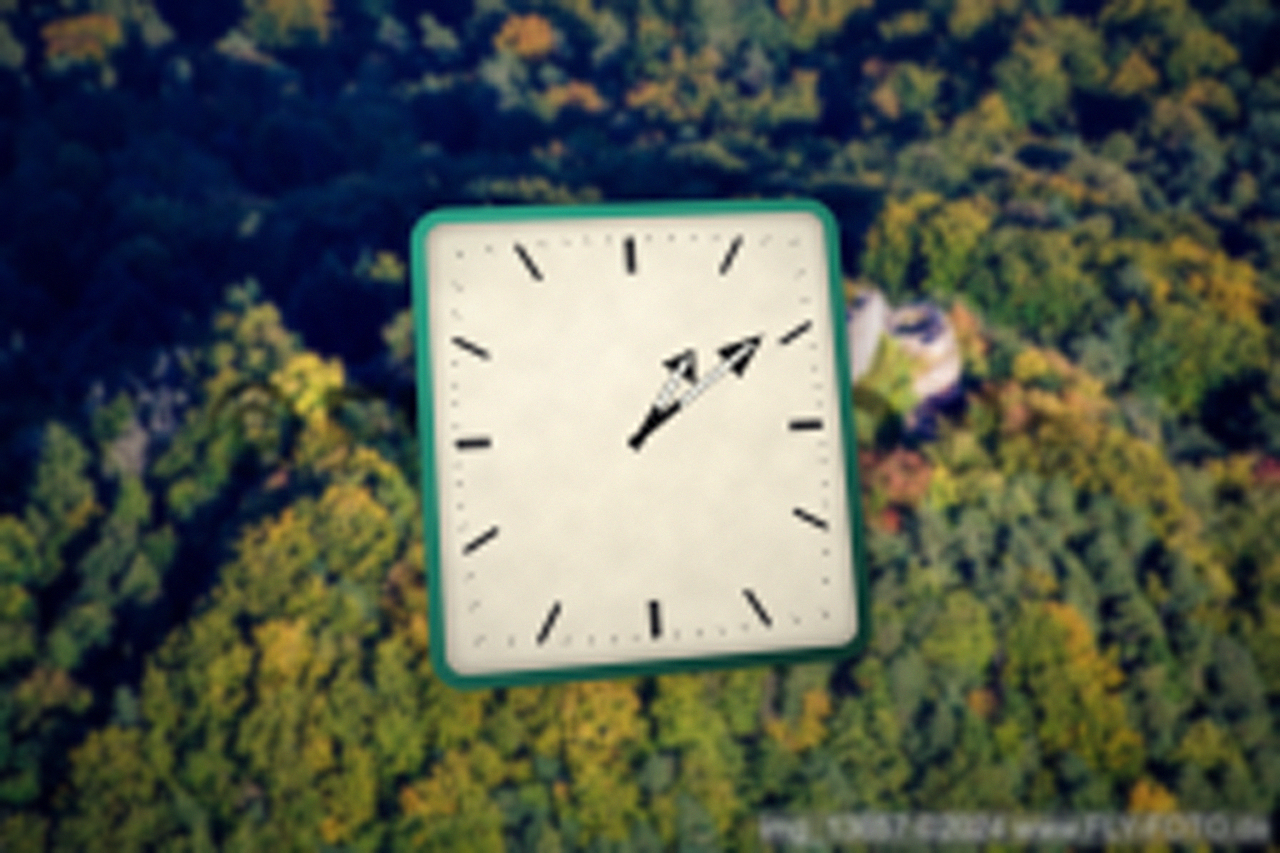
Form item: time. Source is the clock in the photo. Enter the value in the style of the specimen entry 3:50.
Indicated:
1:09
